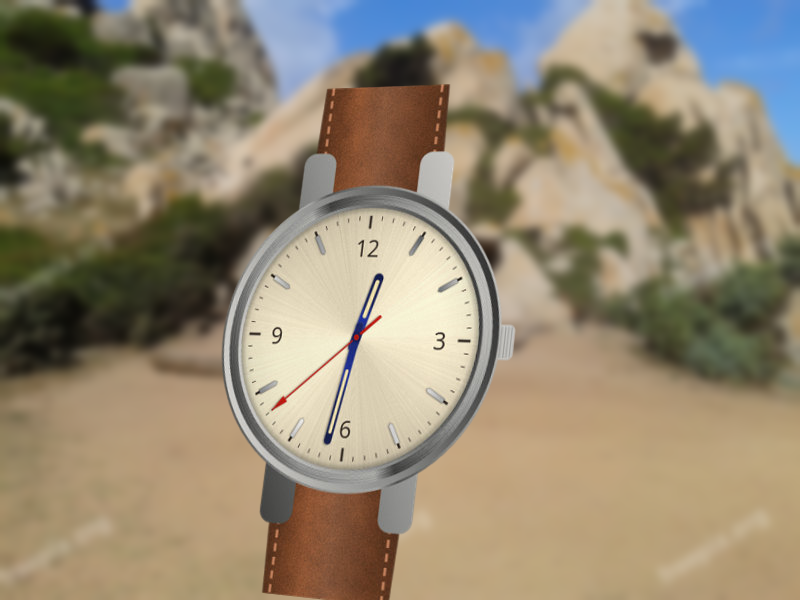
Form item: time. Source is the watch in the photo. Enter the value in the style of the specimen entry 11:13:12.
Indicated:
12:31:38
